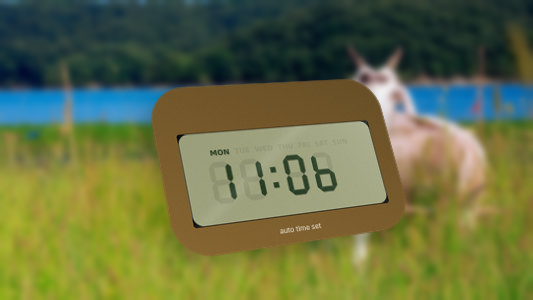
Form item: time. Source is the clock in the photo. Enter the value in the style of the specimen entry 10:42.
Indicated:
11:06
